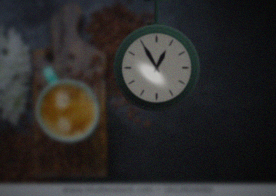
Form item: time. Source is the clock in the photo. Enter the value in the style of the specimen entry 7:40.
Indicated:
12:55
